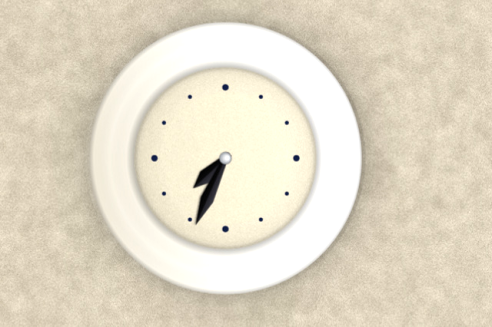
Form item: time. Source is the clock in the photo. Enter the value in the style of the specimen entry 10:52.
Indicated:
7:34
